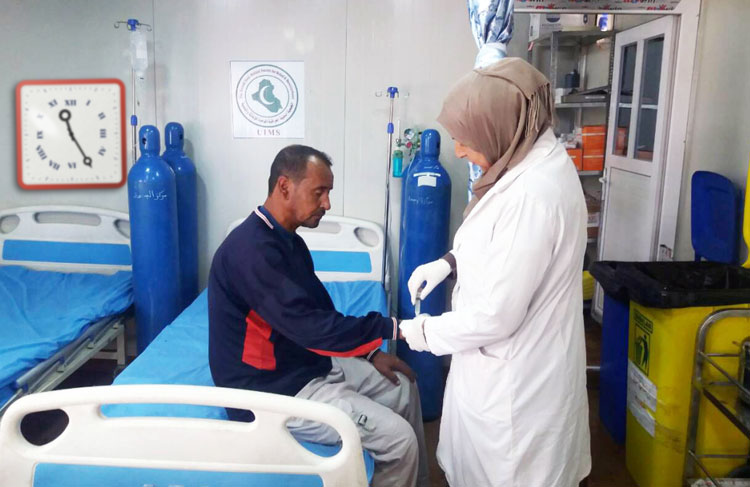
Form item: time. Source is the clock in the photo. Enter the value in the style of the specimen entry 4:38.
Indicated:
11:25
